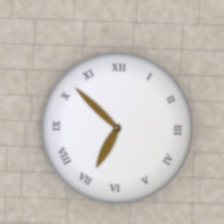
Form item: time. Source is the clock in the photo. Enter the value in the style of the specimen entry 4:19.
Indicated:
6:52
